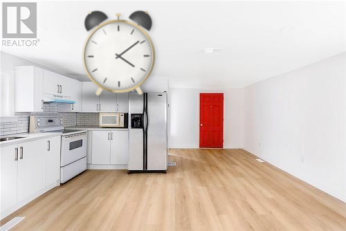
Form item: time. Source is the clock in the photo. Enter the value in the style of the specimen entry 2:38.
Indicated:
4:09
